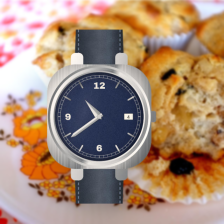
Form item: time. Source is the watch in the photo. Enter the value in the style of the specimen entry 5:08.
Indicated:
10:39
